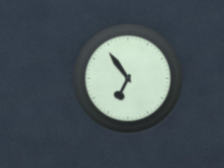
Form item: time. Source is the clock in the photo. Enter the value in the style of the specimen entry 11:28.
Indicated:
6:54
